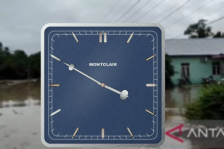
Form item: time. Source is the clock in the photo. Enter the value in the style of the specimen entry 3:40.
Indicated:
3:50
